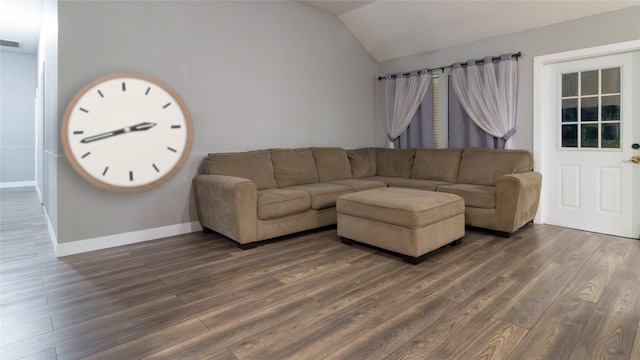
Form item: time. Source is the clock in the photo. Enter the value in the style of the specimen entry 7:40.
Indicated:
2:43
